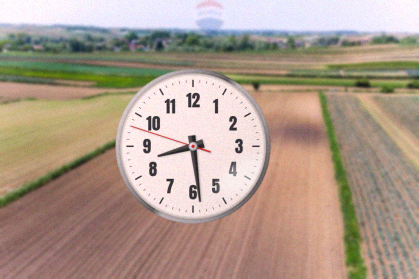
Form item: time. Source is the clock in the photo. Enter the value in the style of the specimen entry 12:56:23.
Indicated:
8:28:48
